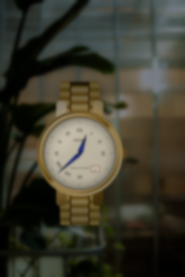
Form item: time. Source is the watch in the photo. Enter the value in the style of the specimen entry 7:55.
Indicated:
12:38
